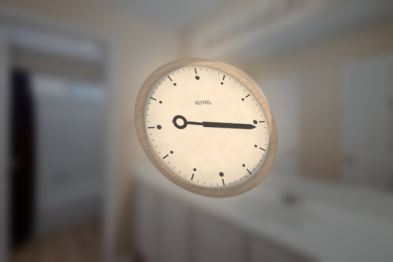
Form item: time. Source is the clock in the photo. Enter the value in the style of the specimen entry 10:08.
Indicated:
9:16
